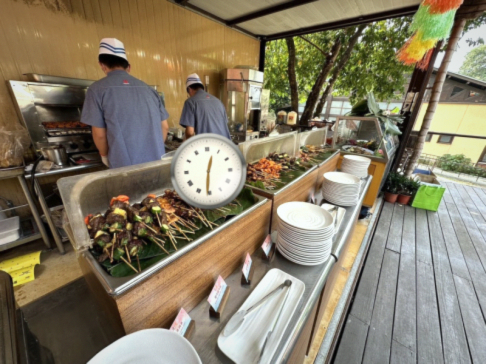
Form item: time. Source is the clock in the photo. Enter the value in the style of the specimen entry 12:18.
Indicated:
12:31
